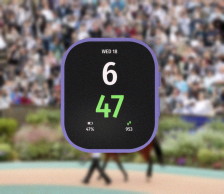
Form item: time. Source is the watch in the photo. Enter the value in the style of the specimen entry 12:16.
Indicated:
6:47
